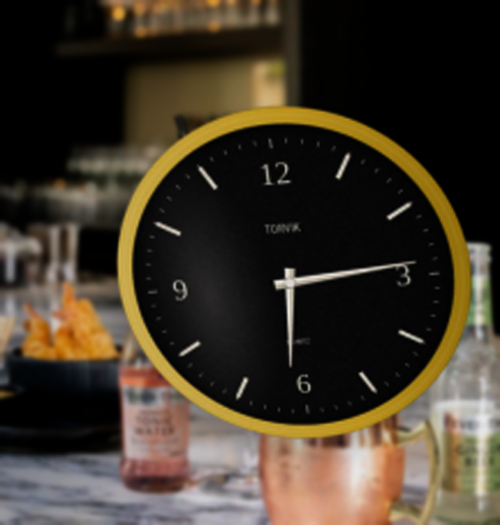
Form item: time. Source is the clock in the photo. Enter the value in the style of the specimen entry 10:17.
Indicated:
6:14
